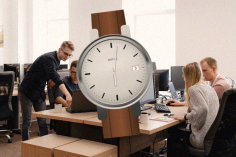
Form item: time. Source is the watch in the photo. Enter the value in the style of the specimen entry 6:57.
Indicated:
6:02
